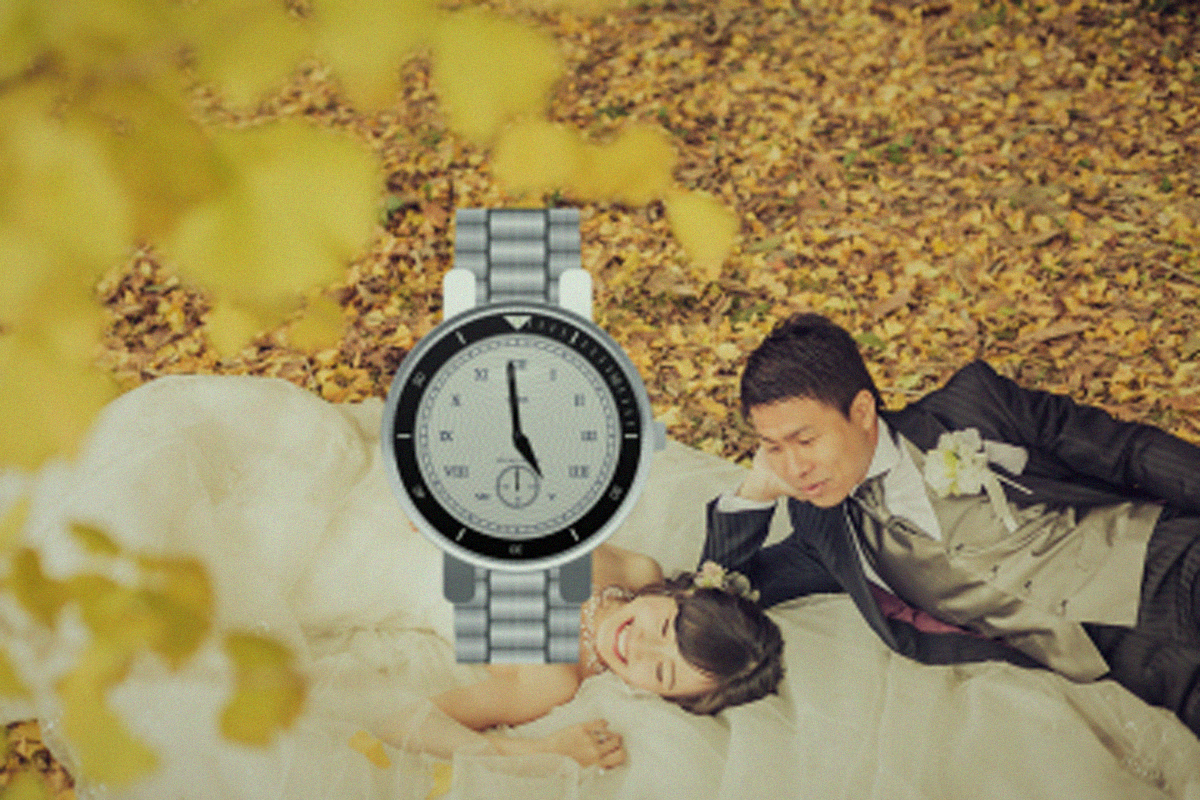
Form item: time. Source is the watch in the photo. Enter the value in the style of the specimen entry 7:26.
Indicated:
4:59
